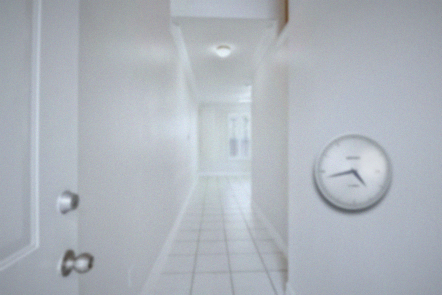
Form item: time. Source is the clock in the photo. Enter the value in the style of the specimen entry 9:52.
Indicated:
4:43
